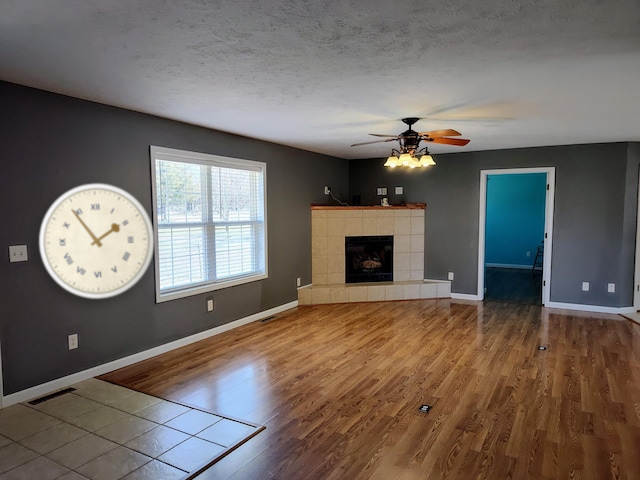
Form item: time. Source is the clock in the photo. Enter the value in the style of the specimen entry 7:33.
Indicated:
1:54
